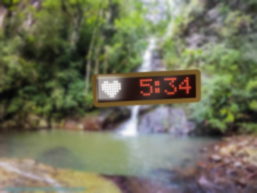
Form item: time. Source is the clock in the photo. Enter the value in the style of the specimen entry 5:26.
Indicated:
5:34
